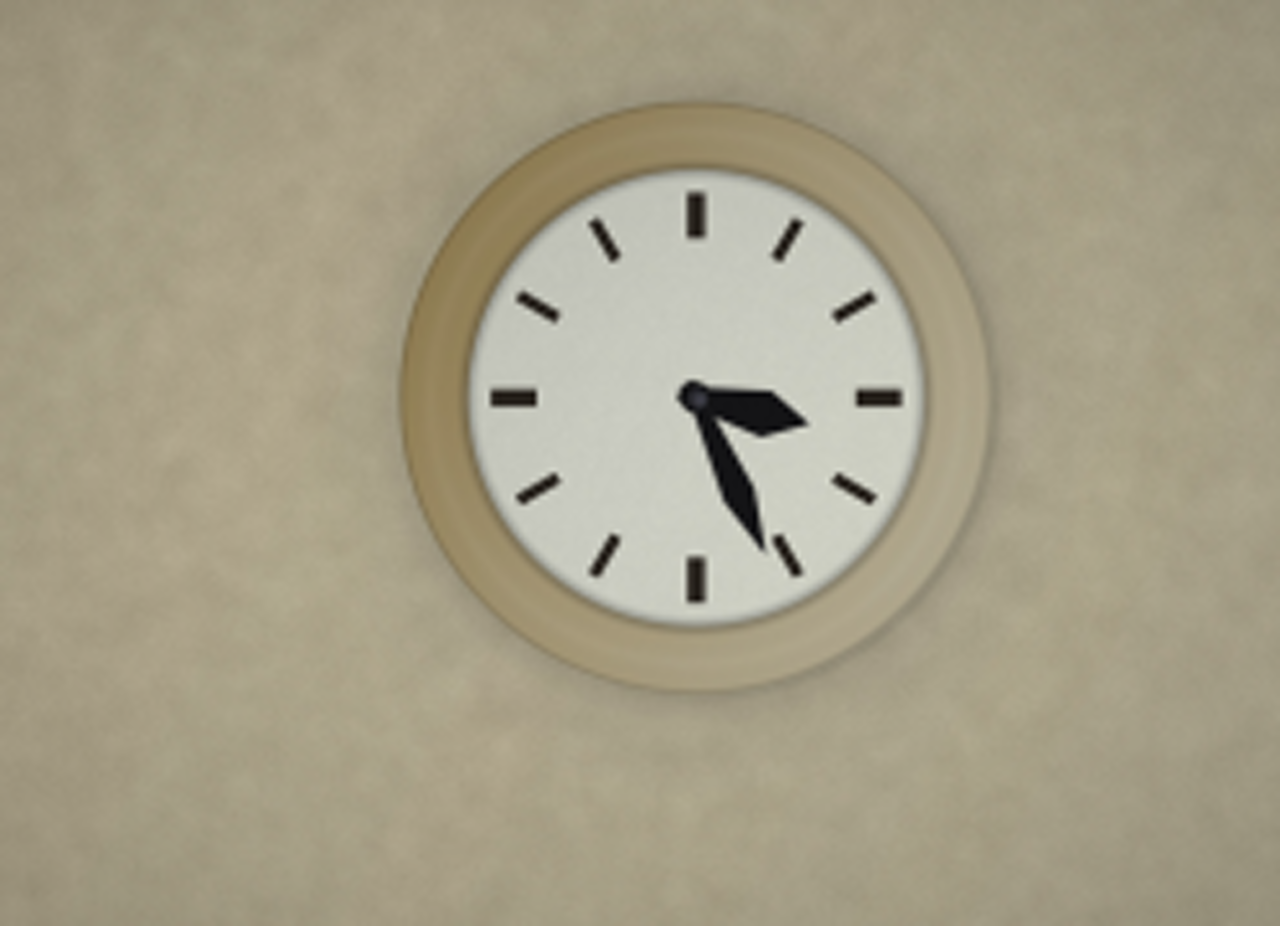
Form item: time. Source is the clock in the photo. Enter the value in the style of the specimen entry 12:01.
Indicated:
3:26
